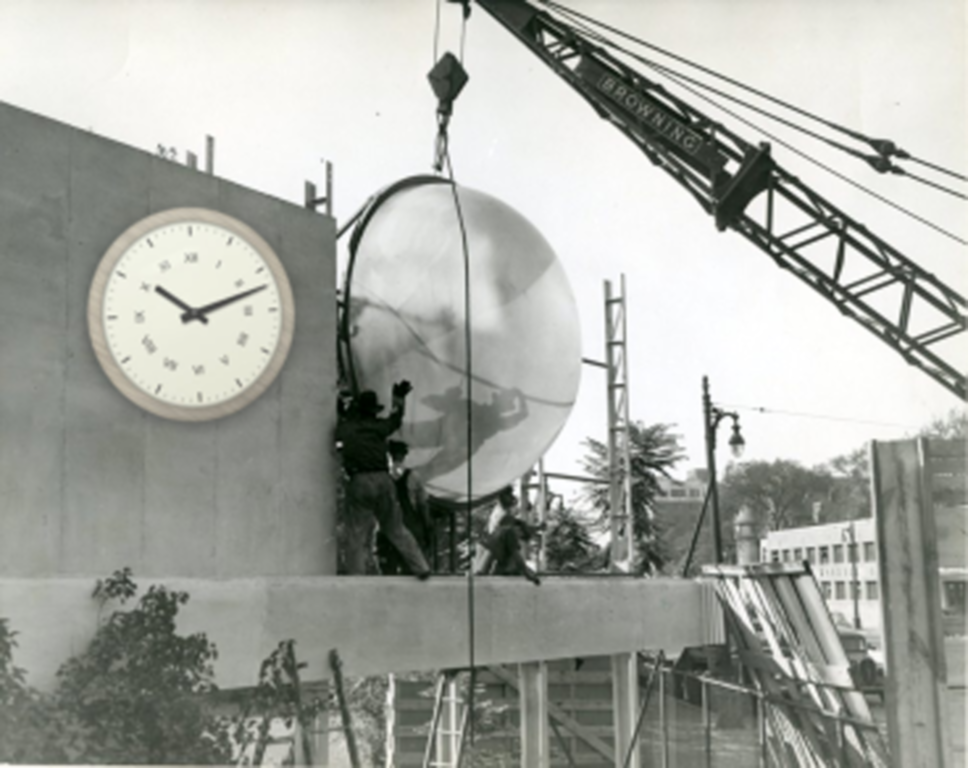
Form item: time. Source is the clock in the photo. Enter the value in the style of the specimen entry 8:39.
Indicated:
10:12
